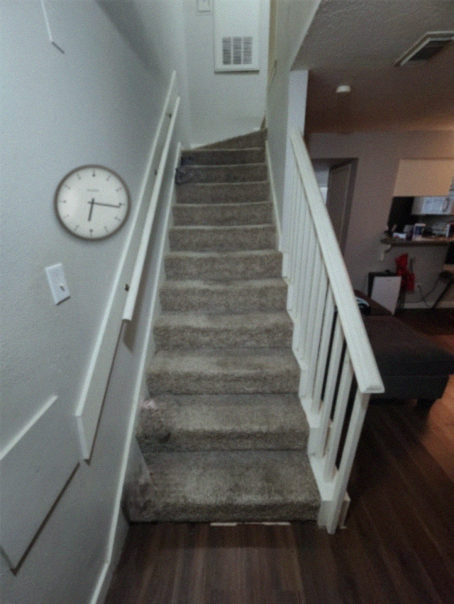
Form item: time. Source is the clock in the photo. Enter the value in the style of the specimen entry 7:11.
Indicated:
6:16
